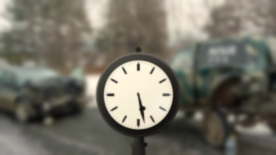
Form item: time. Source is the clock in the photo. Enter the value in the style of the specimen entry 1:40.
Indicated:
5:28
